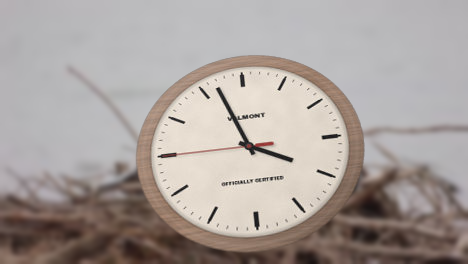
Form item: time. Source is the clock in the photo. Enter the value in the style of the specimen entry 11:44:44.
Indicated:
3:56:45
